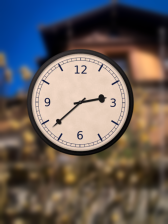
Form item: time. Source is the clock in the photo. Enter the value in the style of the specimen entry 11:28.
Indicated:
2:38
